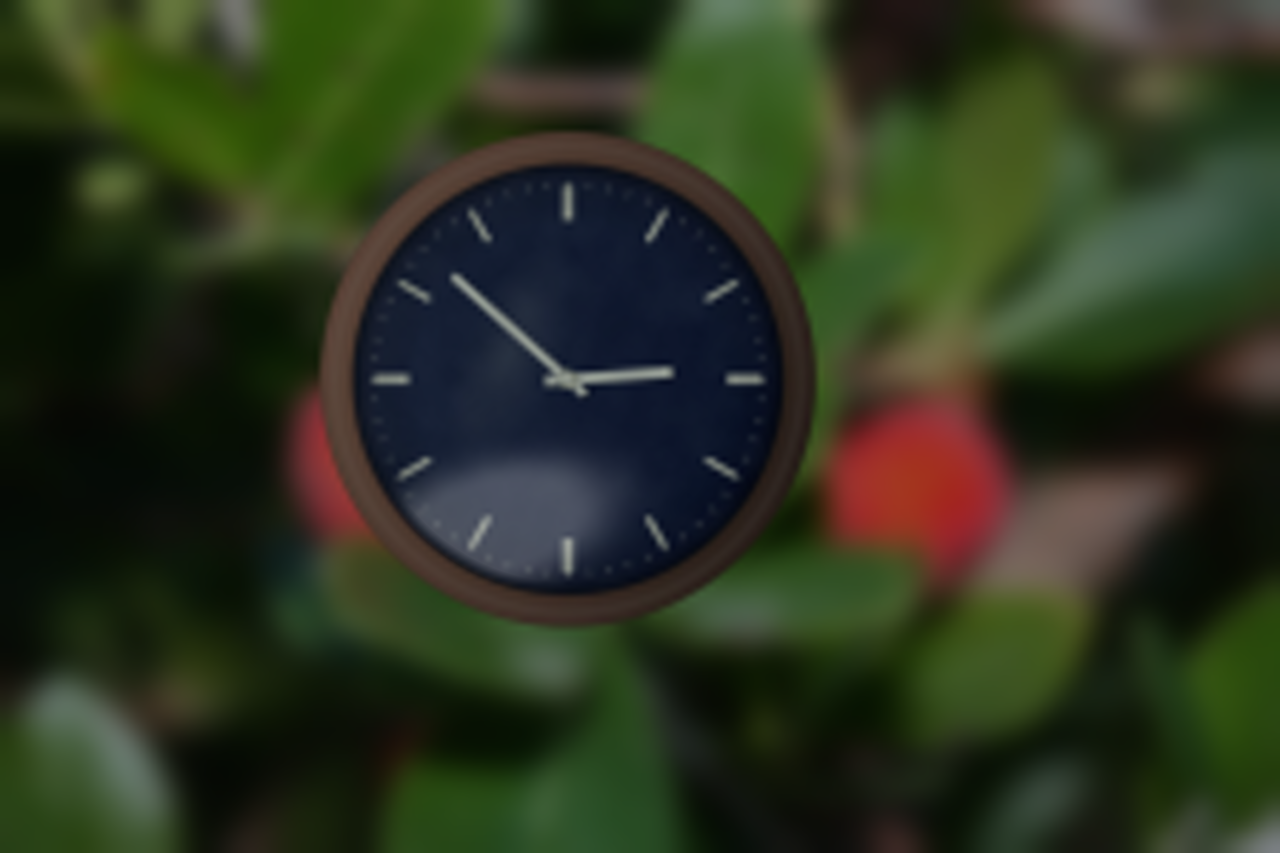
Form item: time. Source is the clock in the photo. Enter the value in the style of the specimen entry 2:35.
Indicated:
2:52
